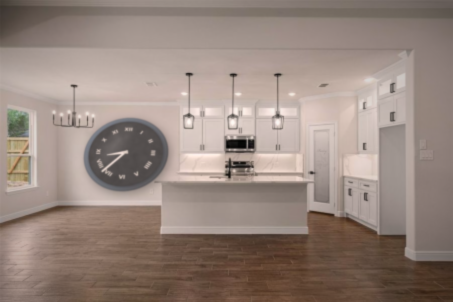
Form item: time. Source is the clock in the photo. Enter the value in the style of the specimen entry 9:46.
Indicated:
8:37
